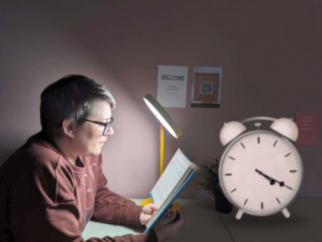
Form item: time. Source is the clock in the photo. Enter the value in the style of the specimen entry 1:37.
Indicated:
4:20
